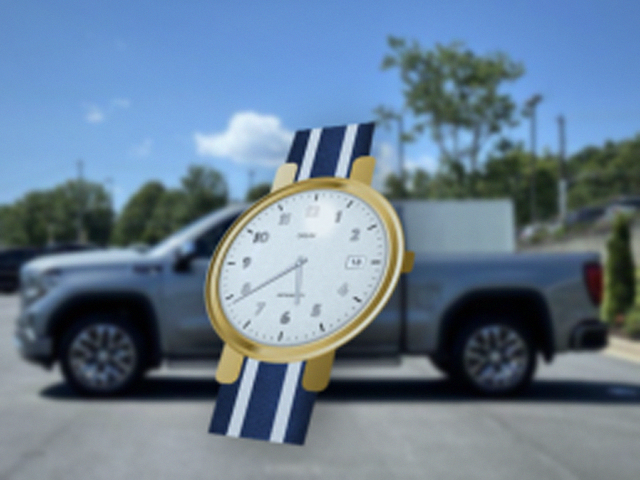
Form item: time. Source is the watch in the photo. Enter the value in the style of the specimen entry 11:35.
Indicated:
5:39
